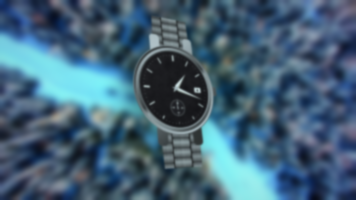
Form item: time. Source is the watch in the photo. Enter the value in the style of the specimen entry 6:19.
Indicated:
1:18
